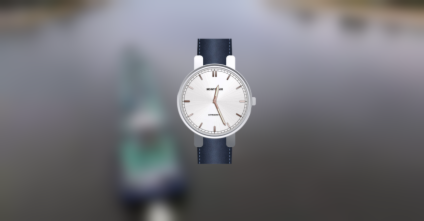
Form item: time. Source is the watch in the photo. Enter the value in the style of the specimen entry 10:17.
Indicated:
12:26
